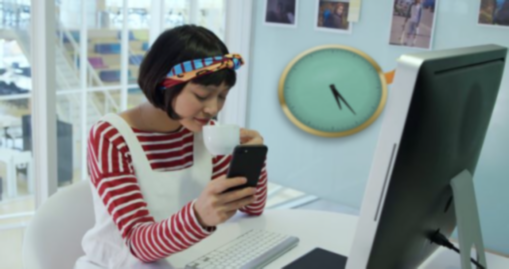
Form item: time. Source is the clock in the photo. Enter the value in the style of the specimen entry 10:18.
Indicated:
5:24
